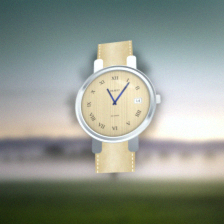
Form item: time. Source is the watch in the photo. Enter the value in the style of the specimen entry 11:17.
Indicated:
11:06
